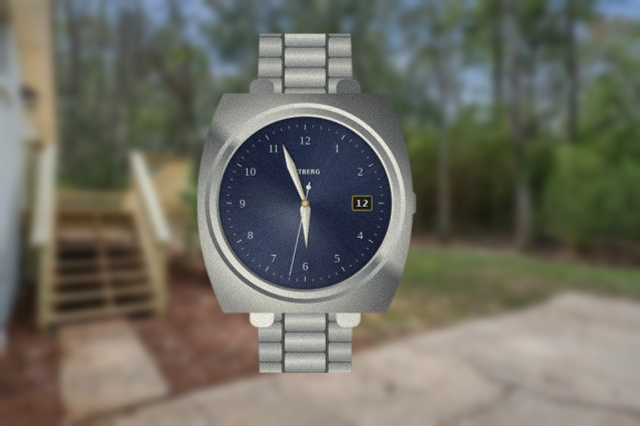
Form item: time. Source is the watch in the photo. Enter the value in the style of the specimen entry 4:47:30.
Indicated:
5:56:32
